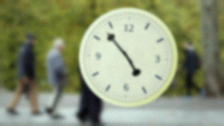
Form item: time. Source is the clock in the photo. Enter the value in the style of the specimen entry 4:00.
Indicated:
4:53
